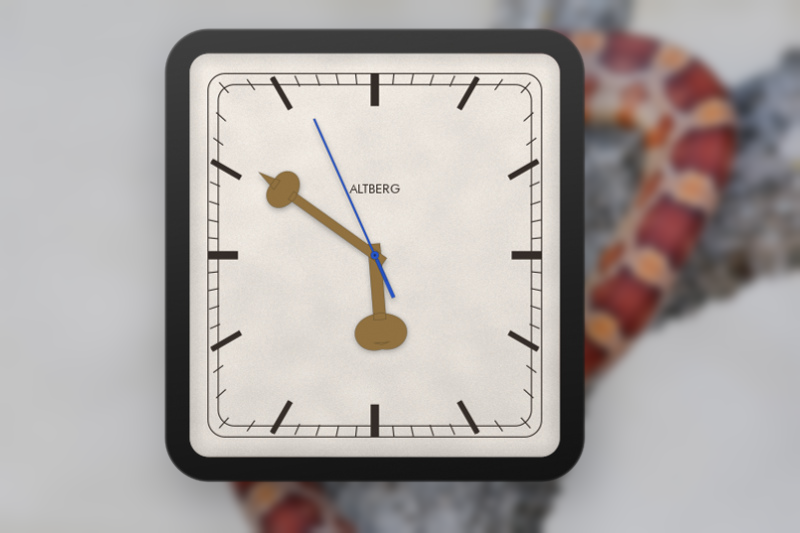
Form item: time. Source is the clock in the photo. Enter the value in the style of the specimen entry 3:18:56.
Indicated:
5:50:56
